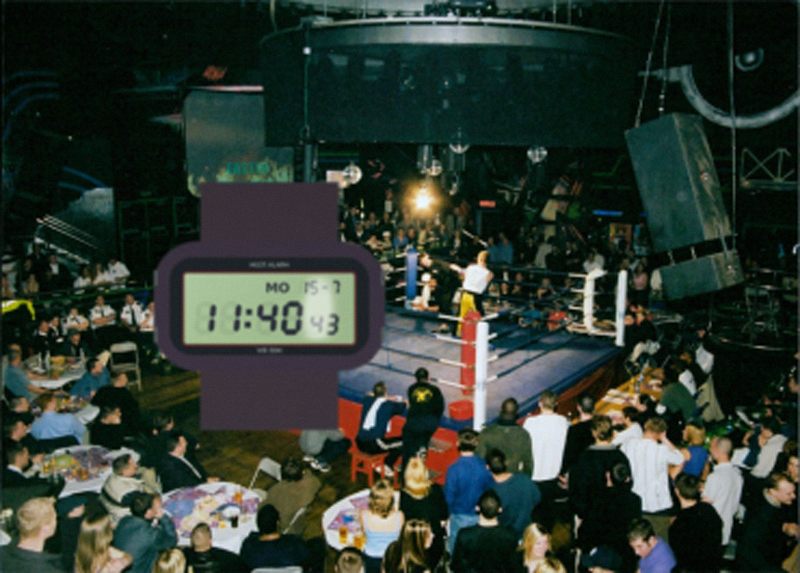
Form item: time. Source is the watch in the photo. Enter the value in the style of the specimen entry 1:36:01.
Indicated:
11:40:43
